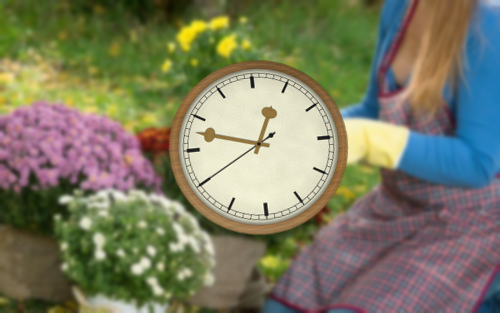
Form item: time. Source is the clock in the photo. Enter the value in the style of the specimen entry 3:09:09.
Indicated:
12:47:40
